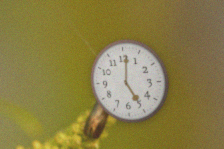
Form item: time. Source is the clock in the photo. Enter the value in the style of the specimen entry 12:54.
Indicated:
5:01
